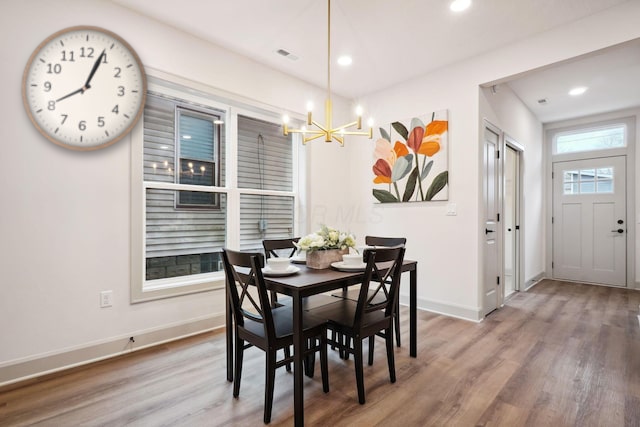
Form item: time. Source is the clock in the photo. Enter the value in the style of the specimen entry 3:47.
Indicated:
8:04
